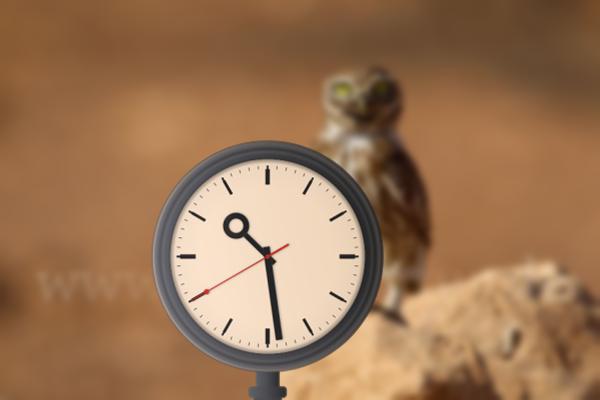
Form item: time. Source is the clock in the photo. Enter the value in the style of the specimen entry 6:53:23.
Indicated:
10:28:40
